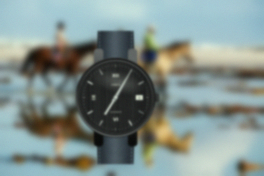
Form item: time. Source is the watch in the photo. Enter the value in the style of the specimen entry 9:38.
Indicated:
7:05
